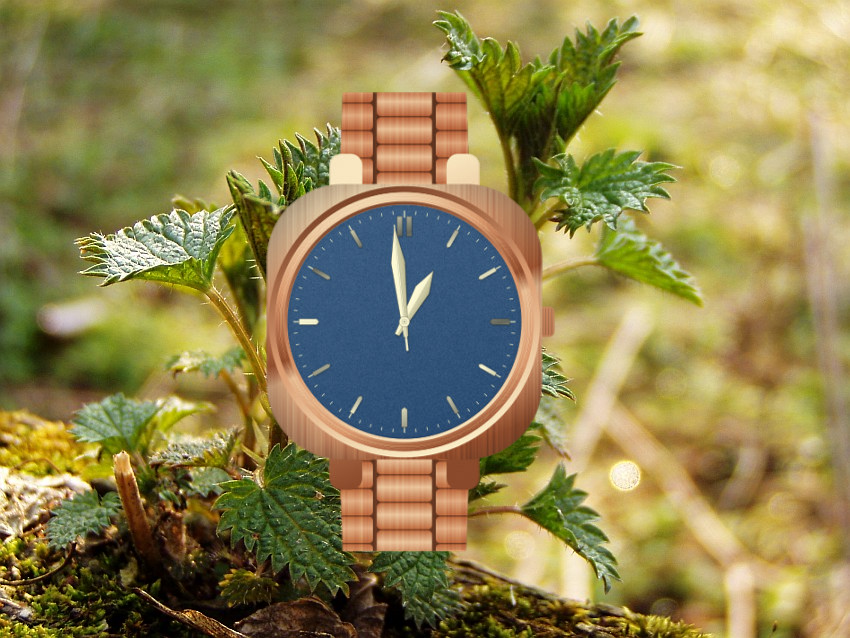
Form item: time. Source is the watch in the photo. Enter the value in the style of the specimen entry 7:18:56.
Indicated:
12:58:59
